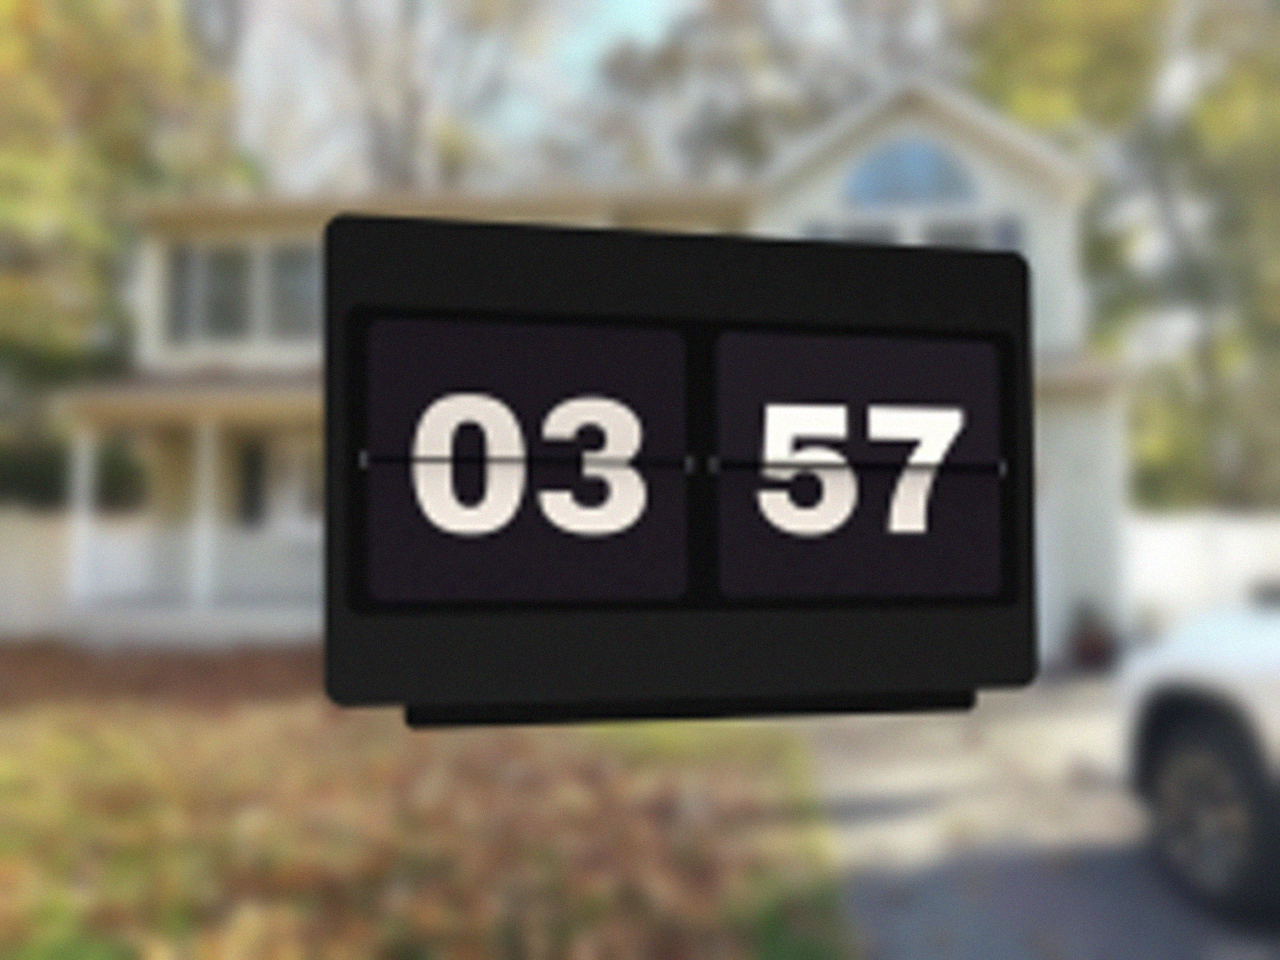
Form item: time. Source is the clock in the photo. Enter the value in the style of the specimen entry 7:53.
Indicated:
3:57
